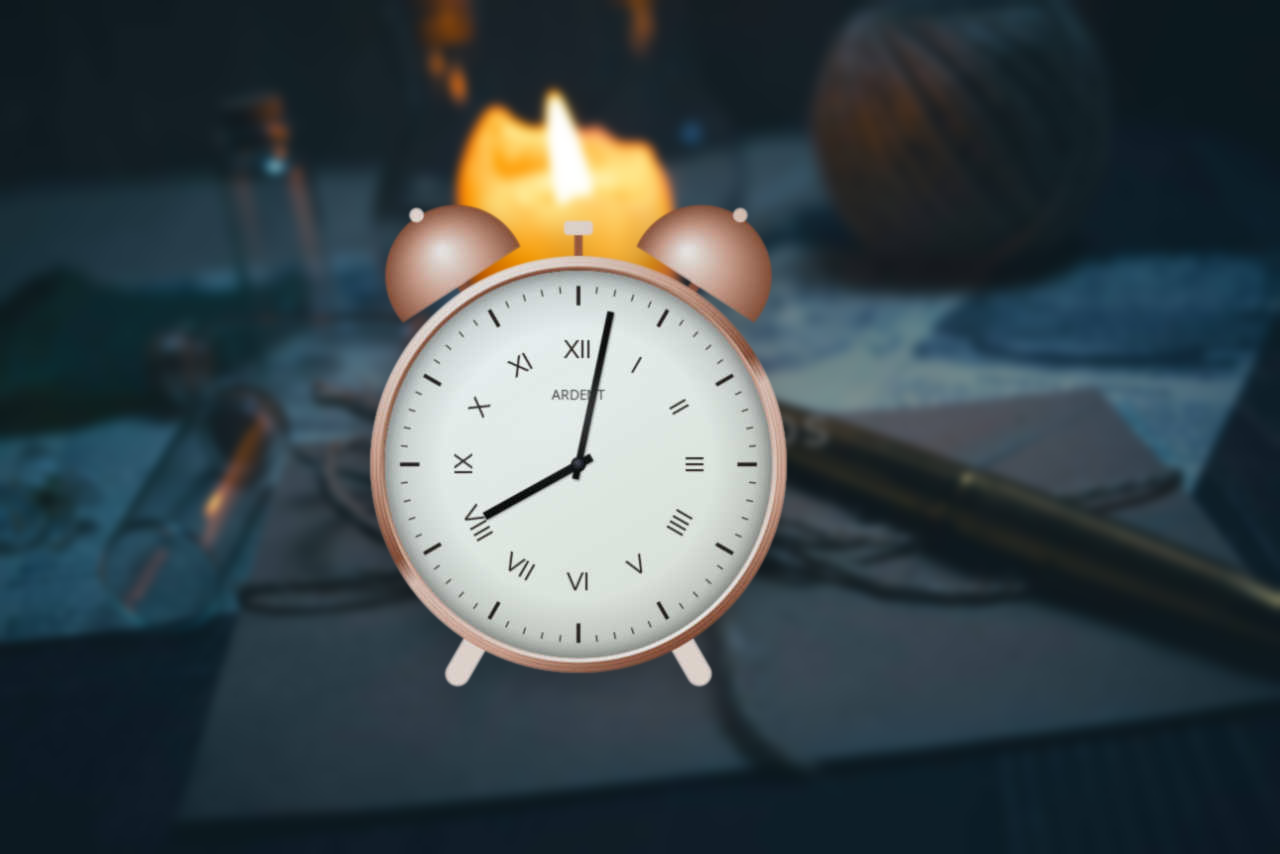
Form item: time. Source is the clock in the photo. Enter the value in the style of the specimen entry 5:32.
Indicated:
8:02
